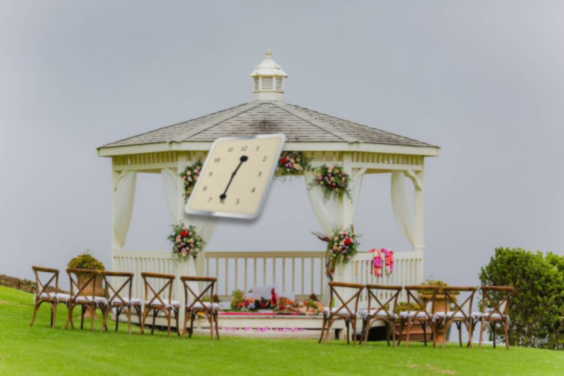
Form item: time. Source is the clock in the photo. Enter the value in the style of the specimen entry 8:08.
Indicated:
12:31
